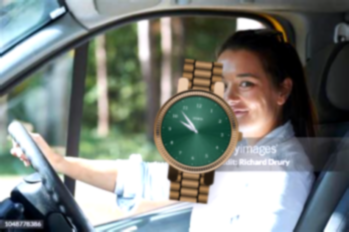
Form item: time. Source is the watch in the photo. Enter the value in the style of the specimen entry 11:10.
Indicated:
9:53
